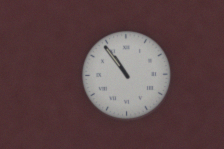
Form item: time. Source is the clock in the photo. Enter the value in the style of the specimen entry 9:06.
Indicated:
10:54
